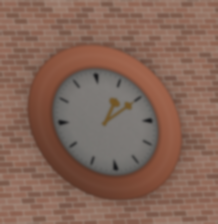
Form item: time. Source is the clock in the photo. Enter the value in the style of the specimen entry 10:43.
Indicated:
1:10
